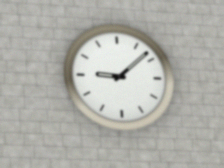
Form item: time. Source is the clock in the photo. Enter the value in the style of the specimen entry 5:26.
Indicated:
9:08
